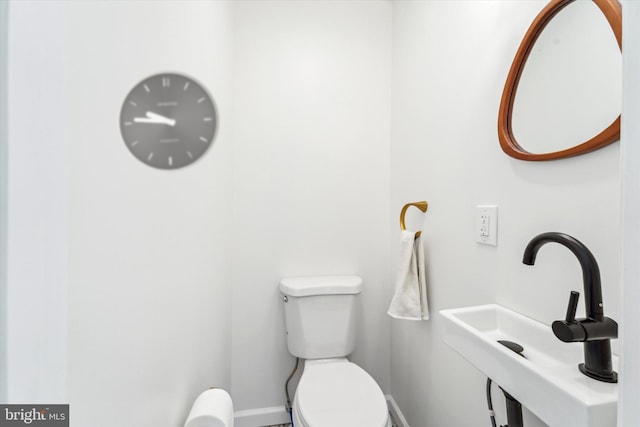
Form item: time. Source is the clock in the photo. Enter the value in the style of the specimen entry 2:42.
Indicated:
9:46
